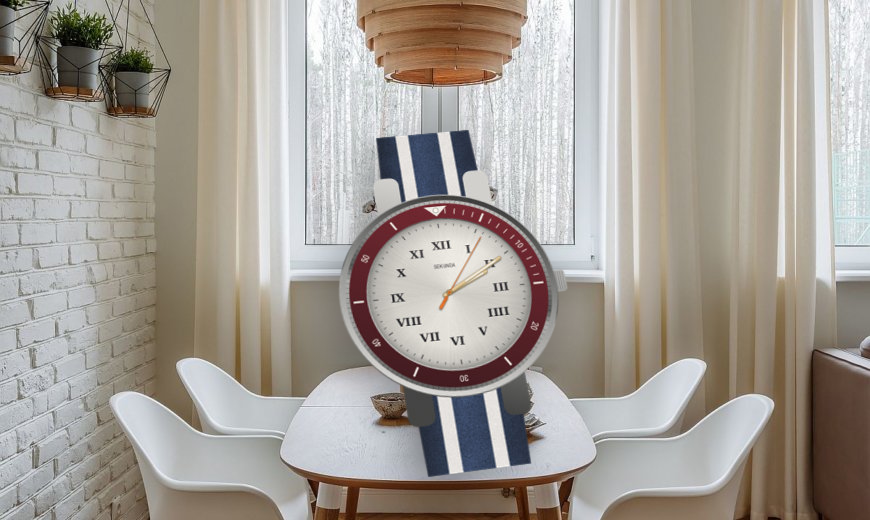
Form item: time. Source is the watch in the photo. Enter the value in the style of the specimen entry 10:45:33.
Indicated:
2:10:06
